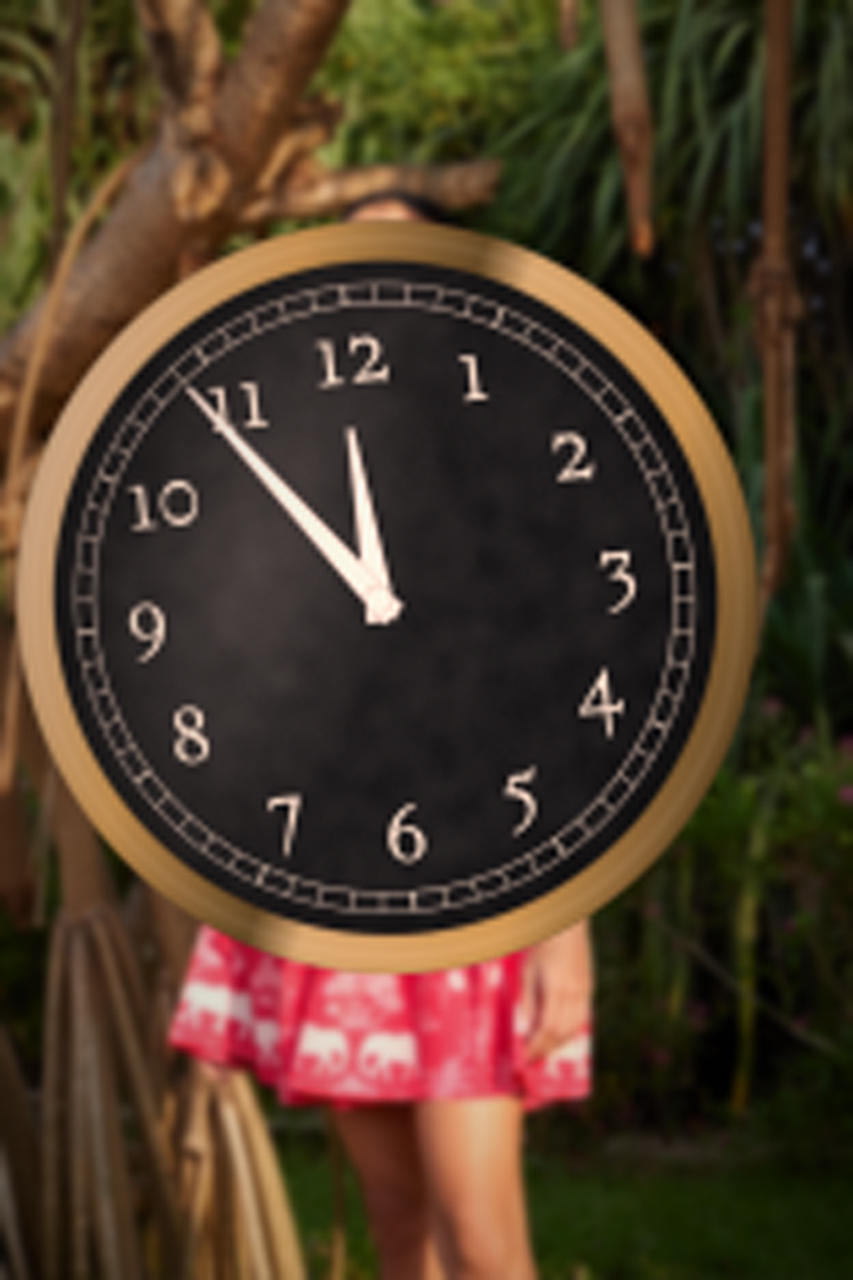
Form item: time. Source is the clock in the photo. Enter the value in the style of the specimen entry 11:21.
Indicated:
11:54
